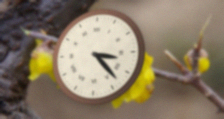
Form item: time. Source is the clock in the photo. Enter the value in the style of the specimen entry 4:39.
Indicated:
3:23
